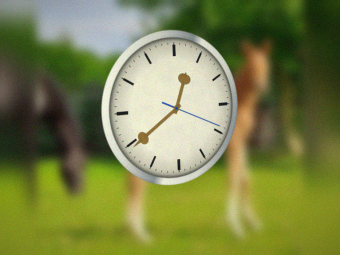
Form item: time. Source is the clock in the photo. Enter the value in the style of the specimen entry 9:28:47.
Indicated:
12:39:19
